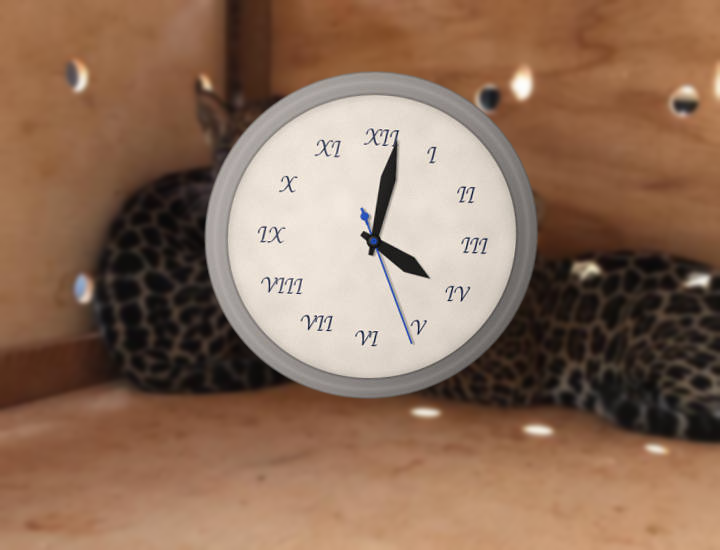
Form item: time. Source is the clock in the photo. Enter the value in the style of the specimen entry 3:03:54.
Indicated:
4:01:26
